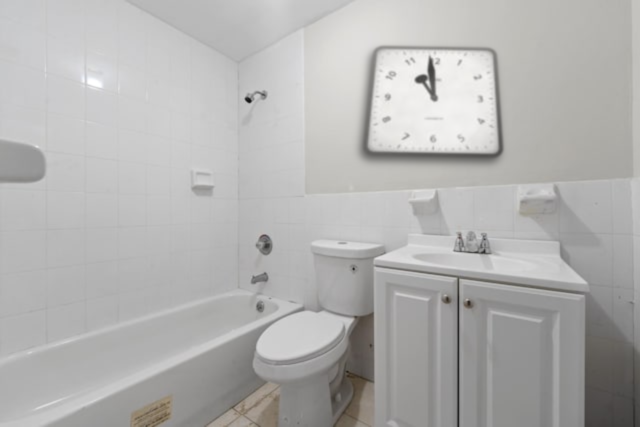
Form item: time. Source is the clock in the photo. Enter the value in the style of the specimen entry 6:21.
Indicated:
10:59
